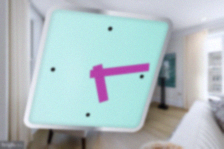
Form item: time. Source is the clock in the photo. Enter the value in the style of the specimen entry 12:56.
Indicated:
5:13
